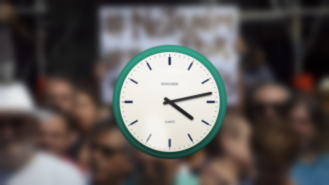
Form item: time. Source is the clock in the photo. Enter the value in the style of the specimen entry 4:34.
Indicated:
4:13
